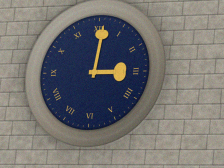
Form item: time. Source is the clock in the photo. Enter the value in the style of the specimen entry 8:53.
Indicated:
3:01
